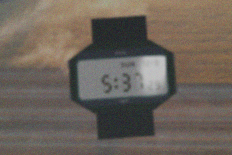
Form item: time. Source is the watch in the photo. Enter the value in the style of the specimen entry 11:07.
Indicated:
5:37
